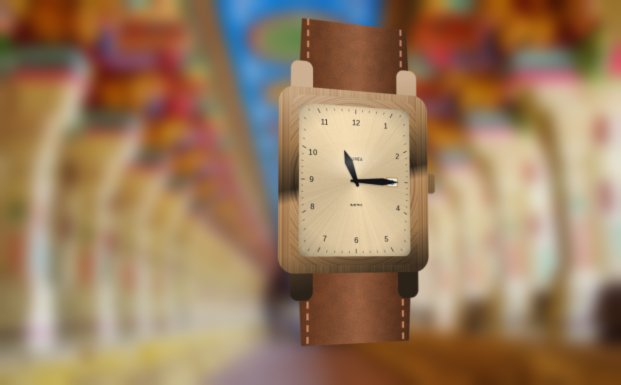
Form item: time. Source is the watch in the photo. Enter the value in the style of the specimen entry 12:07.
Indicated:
11:15
